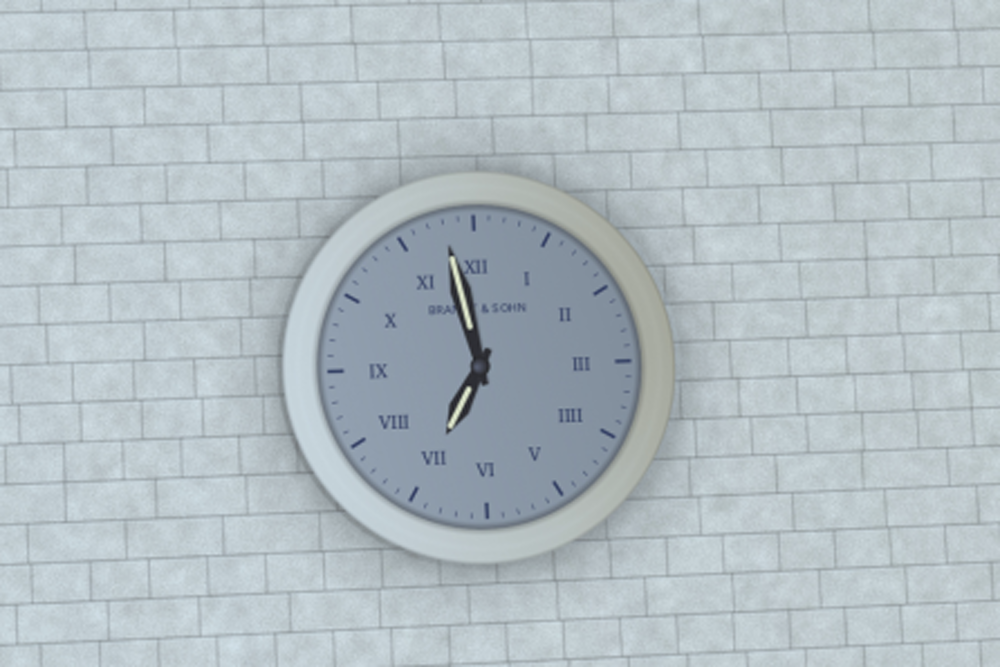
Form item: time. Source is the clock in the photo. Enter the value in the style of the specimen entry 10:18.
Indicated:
6:58
